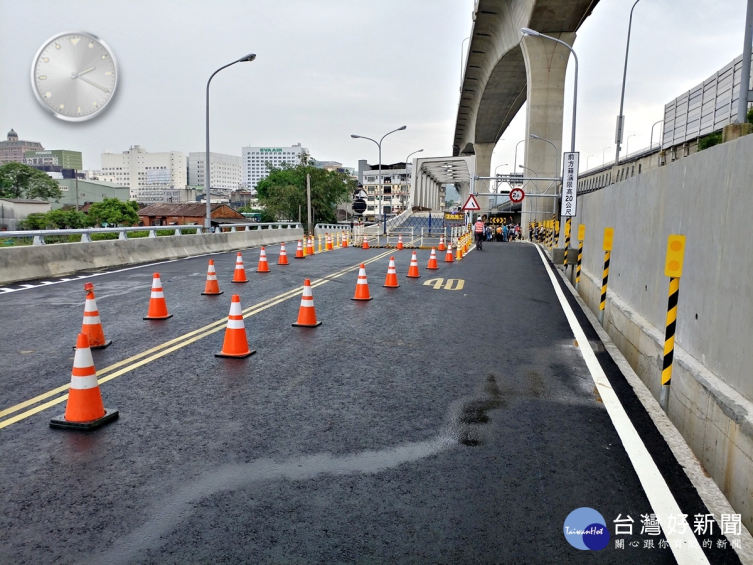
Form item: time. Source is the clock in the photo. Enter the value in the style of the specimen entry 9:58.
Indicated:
2:20
